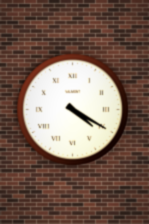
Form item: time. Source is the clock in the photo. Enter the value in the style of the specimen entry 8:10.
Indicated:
4:20
